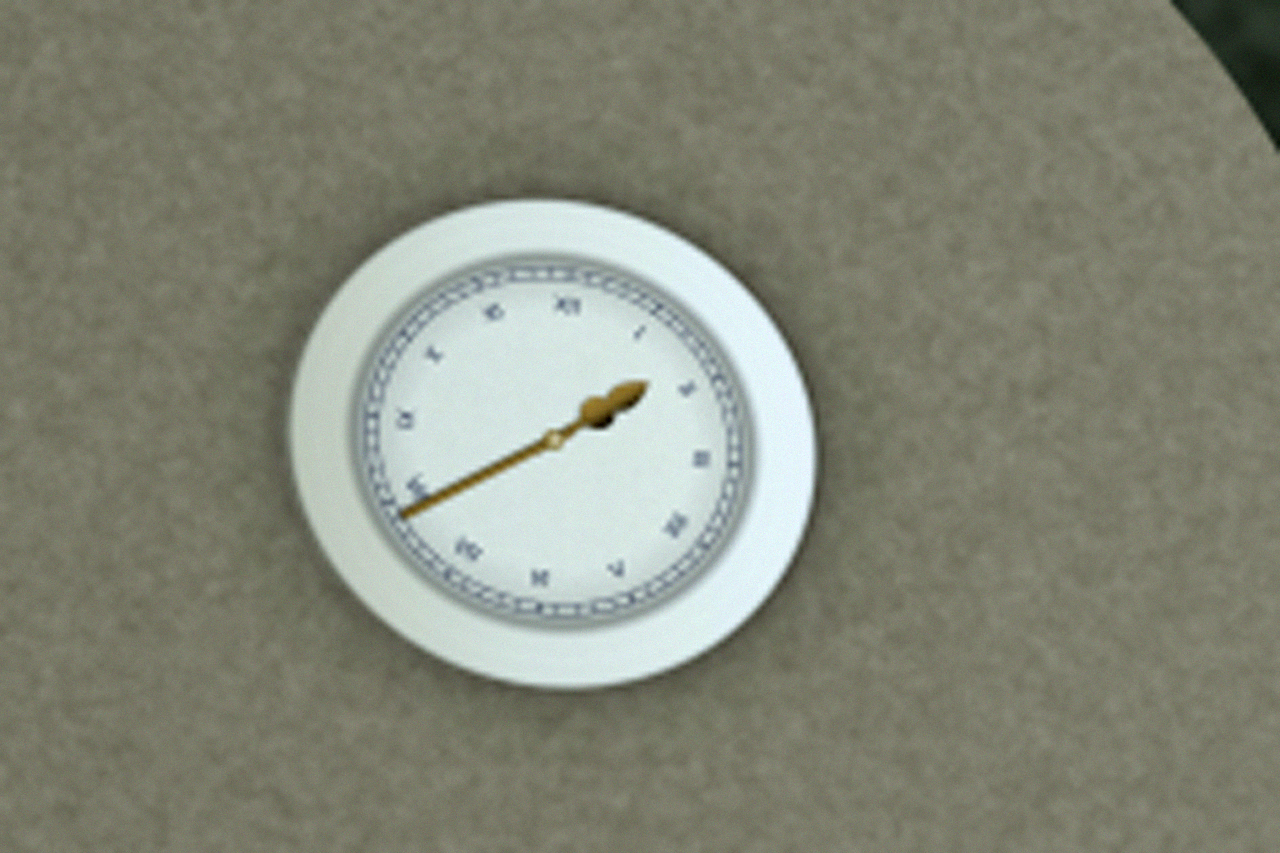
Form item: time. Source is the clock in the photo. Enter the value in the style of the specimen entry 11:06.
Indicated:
1:39
